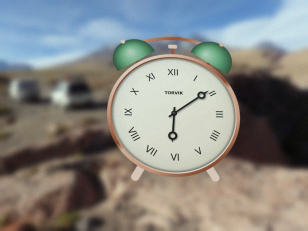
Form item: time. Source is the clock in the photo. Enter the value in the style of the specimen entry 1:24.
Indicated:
6:09
